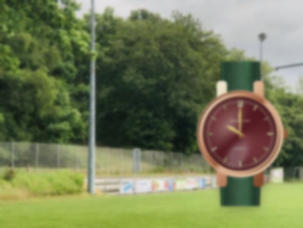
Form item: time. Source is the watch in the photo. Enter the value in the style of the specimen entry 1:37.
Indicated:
10:00
